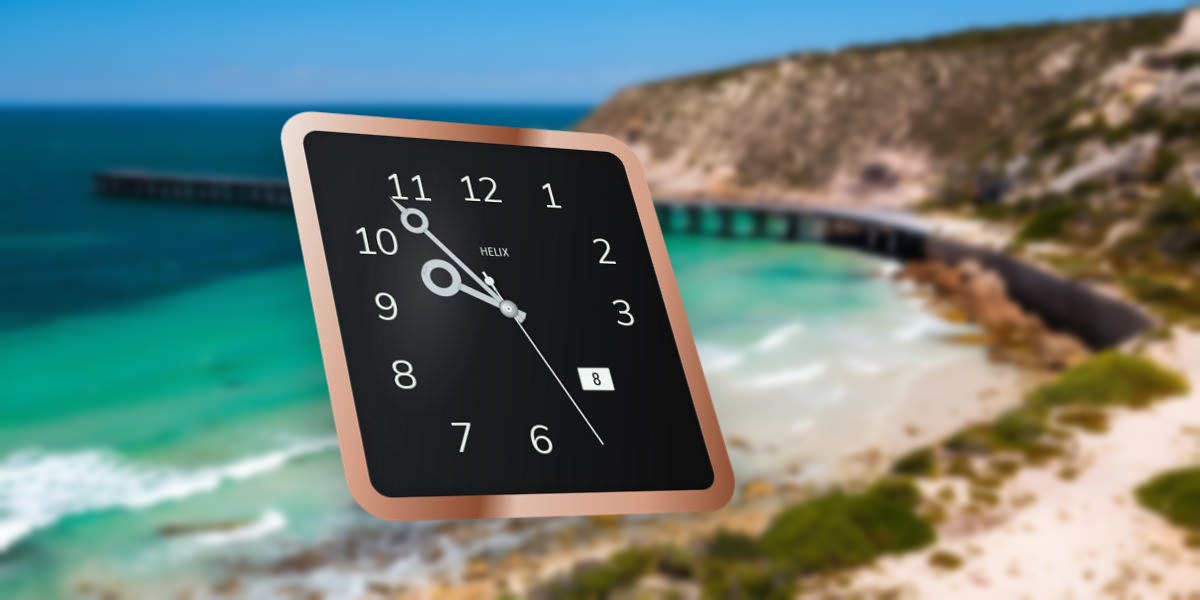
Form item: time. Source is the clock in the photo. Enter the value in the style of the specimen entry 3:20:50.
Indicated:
9:53:26
